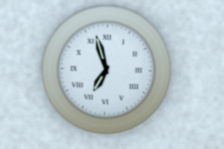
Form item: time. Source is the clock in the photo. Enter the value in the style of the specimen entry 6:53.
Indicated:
6:57
